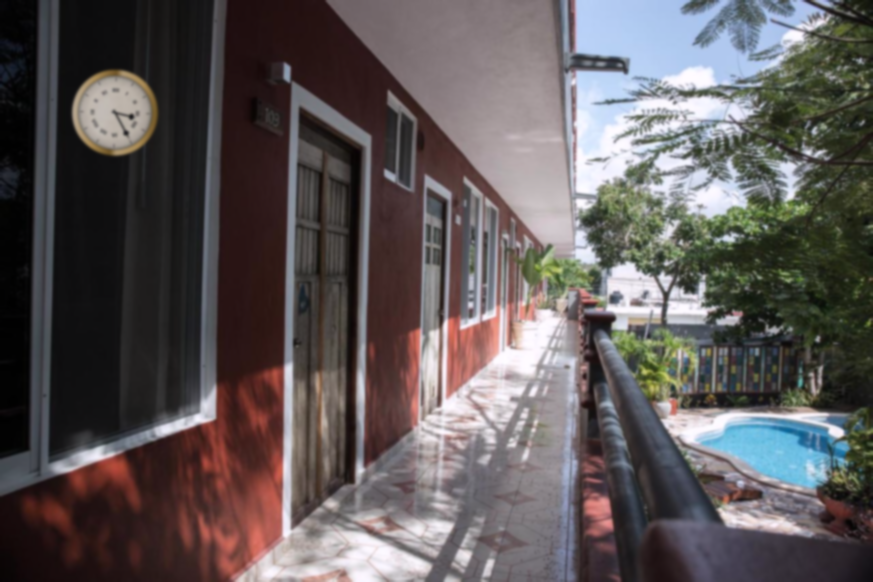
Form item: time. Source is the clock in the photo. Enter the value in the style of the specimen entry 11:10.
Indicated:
3:25
